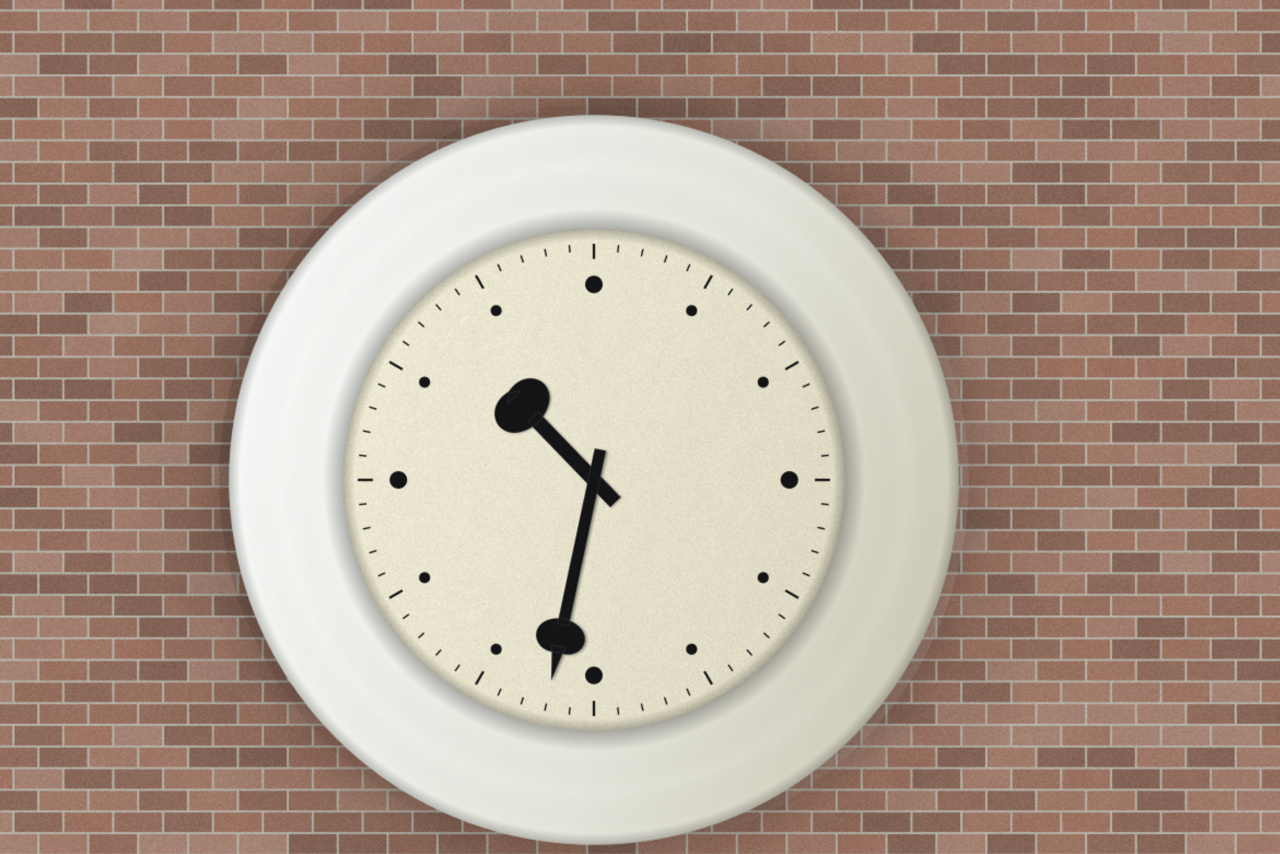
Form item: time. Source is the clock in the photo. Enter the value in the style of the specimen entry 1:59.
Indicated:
10:32
